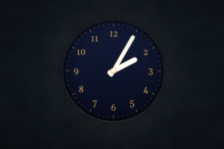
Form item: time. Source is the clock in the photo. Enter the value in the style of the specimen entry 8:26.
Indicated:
2:05
